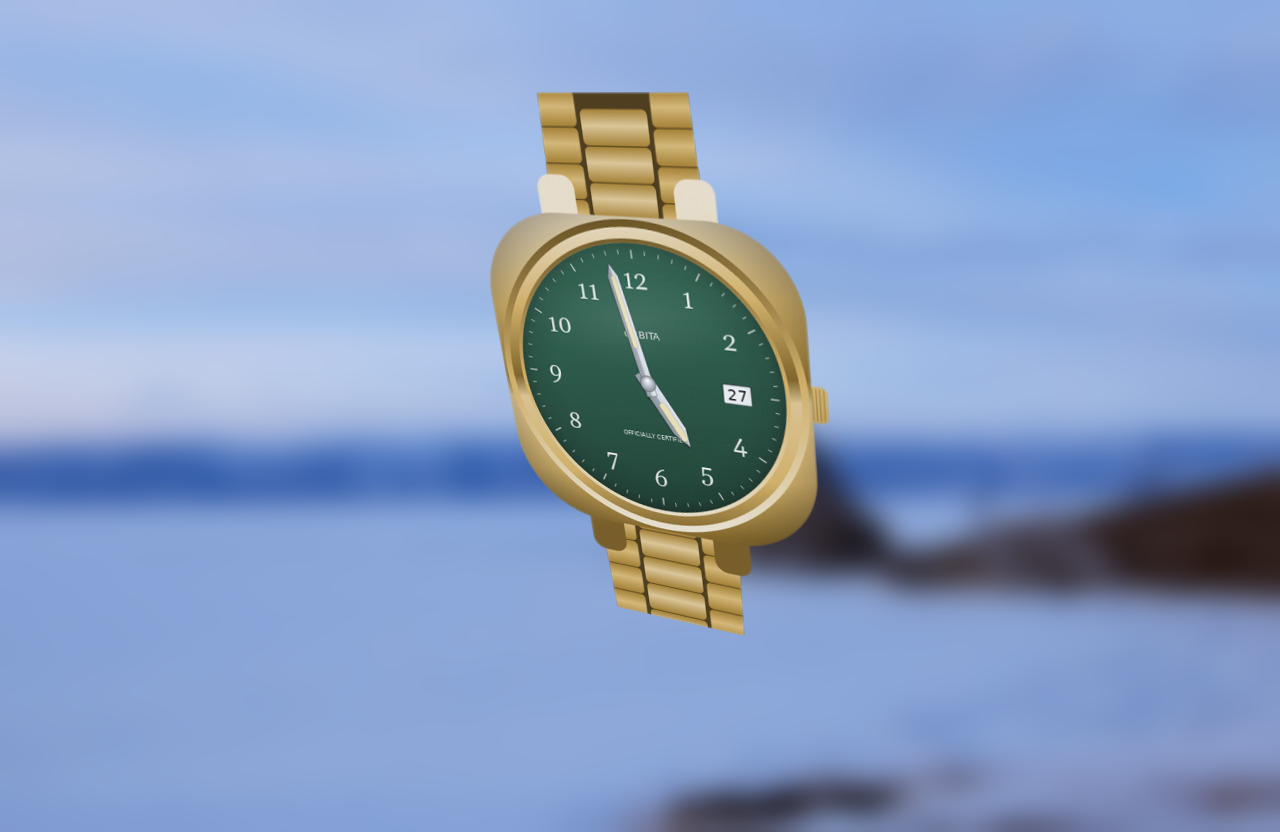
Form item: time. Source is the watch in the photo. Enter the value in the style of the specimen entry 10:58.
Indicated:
4:58
